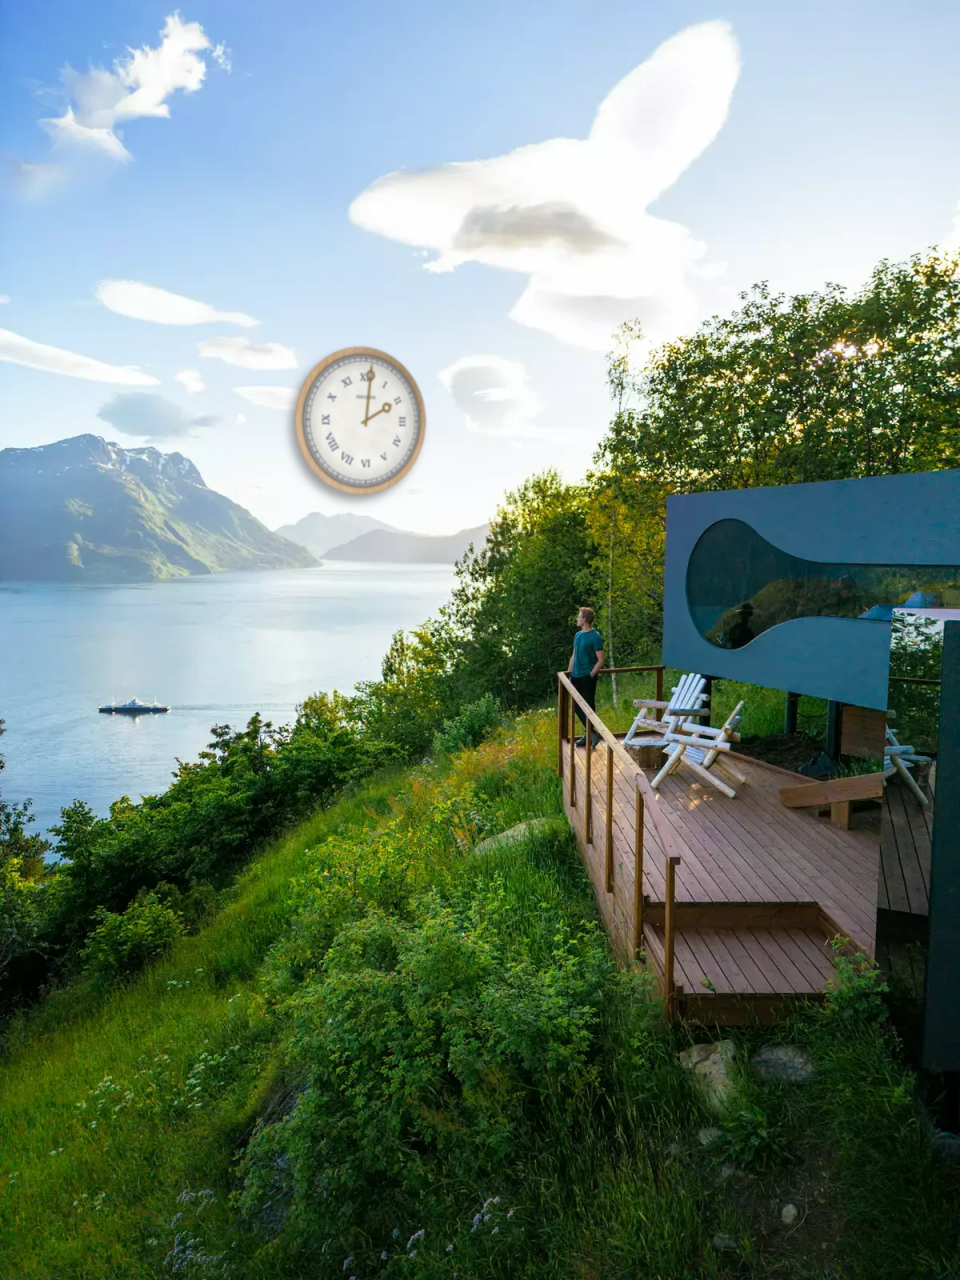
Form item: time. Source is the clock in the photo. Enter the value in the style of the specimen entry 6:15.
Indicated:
2:01
